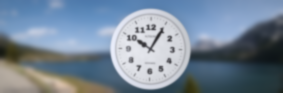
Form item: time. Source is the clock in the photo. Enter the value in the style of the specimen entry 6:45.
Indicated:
10:05
